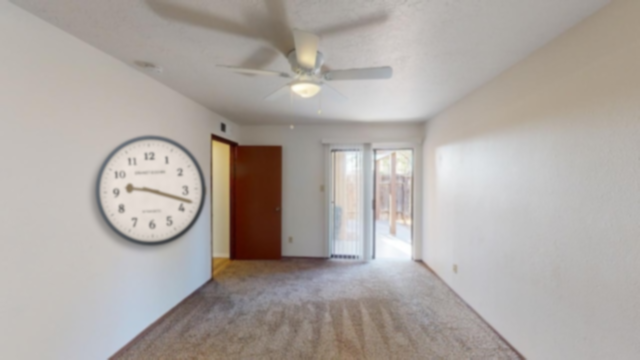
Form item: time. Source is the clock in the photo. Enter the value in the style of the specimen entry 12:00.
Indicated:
9:18
